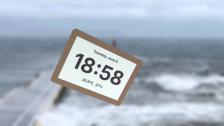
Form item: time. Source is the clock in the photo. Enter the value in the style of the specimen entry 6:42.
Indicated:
18:58
